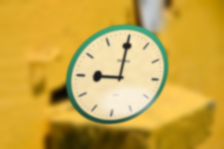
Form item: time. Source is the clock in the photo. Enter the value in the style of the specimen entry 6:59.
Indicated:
9:00
